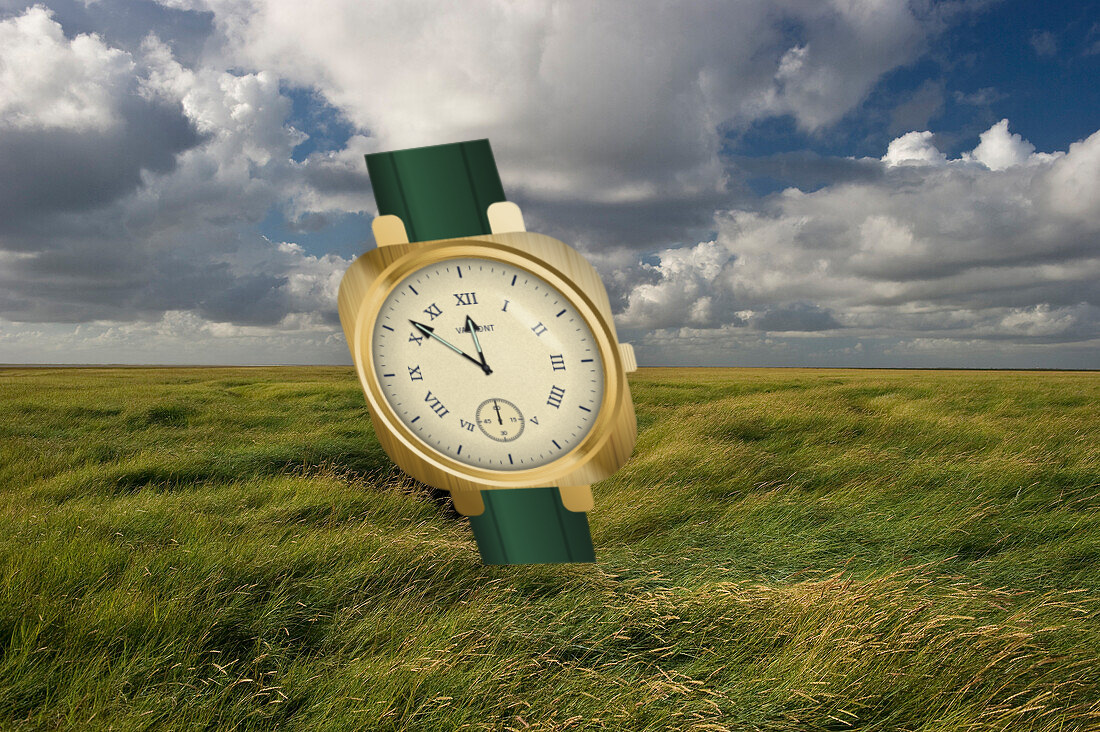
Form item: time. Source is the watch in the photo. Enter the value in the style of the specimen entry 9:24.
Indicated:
11:52
